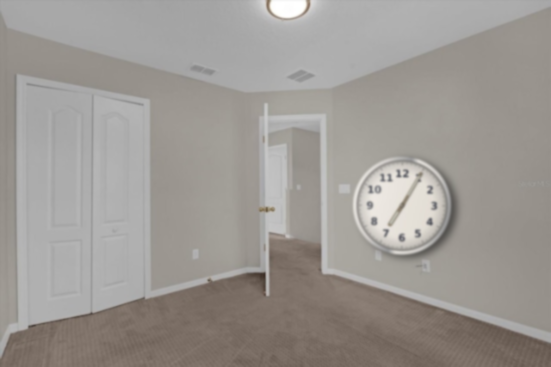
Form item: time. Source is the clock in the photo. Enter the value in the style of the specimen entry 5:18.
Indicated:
7:05
